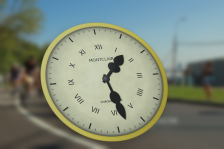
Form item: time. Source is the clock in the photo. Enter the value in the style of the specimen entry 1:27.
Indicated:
1:28
